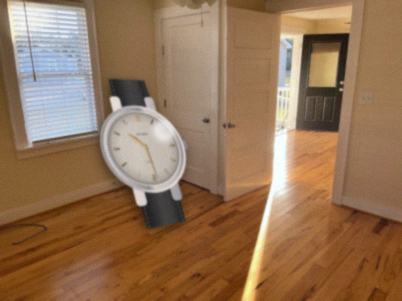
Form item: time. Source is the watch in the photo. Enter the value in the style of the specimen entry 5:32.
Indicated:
10:29
